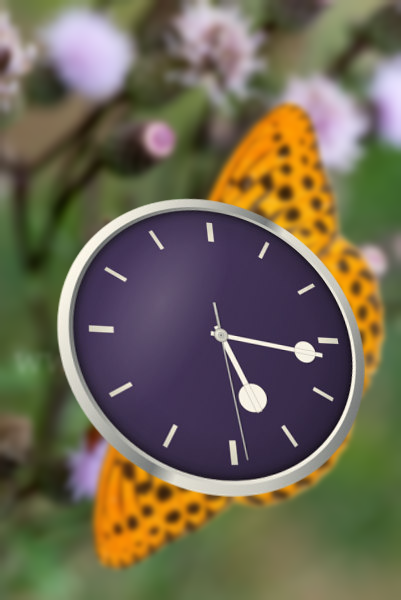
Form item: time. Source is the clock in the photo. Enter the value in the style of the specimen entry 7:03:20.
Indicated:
5:16:29
